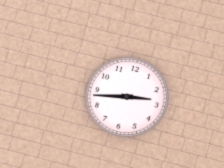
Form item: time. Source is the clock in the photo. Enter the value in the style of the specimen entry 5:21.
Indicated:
2:43
